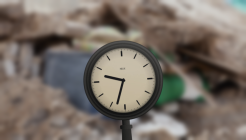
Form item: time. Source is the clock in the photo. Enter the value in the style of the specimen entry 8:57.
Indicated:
9:33
